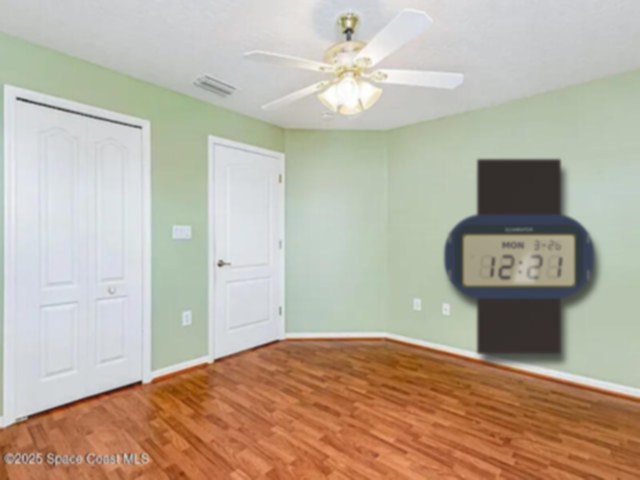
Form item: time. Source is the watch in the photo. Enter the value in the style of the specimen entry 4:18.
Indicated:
12:21
